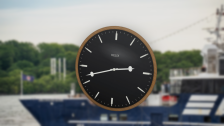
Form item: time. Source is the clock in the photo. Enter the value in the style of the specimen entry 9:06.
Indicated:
2:42
